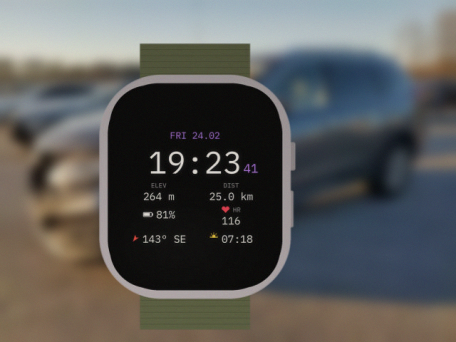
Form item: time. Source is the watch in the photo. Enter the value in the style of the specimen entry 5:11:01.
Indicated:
19:23:41
